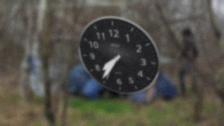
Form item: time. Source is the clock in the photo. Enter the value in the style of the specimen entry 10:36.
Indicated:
7:36
